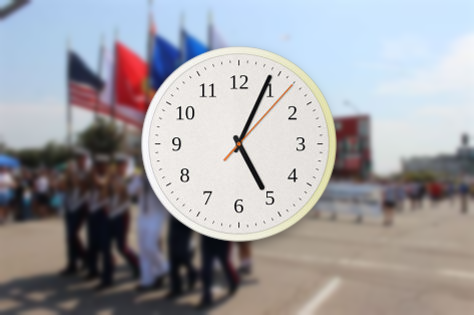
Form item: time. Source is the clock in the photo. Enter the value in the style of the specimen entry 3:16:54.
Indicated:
5:04:07
